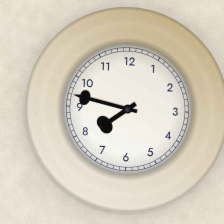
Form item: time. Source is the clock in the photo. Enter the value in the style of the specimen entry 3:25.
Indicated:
7:47
